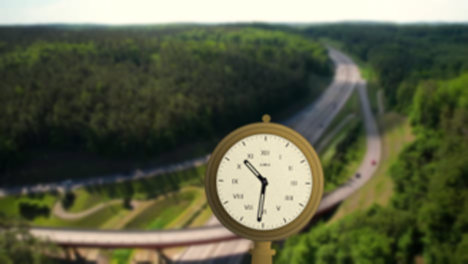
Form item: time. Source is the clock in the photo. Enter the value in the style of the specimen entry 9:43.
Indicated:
10:31
